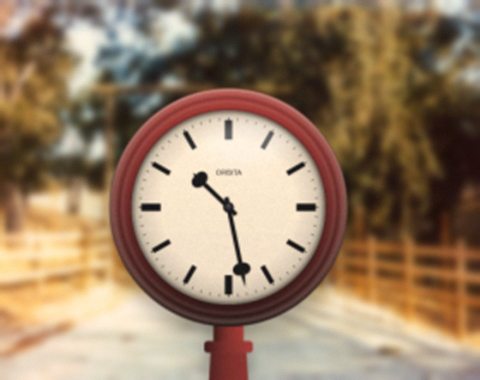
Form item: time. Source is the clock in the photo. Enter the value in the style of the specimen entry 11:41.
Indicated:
10:28
